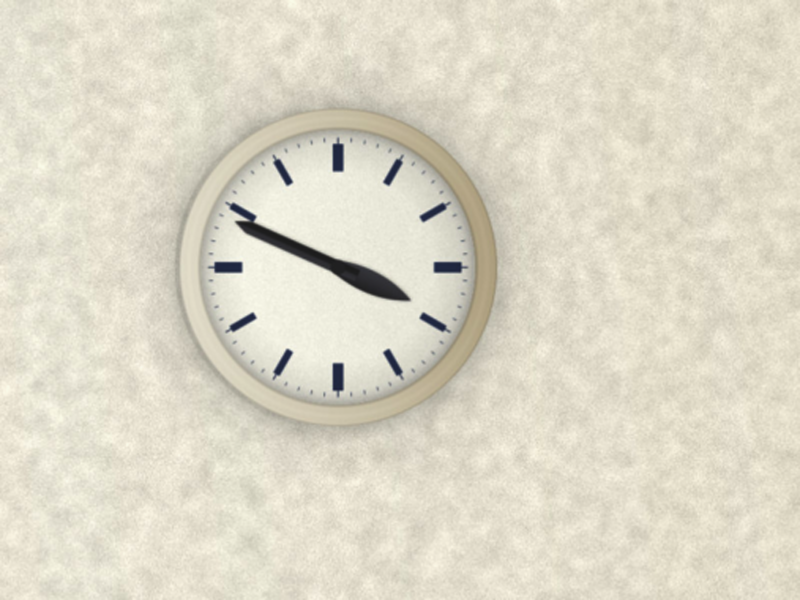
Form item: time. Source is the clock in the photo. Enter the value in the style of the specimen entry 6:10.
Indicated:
3:49
